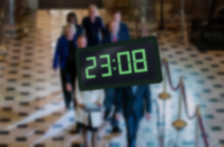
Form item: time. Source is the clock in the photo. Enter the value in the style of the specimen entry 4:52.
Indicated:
23:08
